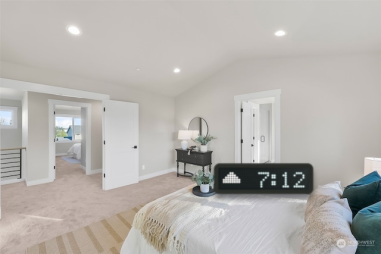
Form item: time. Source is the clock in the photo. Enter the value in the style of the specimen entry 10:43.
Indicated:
7:12
